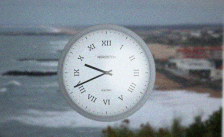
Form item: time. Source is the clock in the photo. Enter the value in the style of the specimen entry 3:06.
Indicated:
9:41
